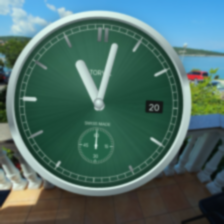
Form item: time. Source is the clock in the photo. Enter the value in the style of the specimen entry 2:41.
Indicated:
11:02
